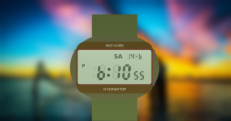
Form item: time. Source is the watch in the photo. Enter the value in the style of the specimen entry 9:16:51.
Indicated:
6:10:55
